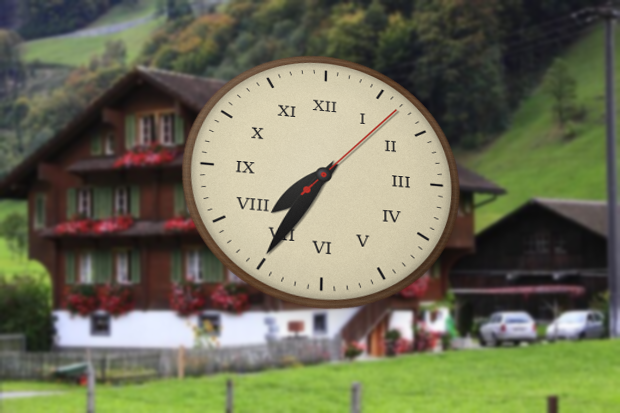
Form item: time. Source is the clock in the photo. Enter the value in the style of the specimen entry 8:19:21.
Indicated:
7:35:07
